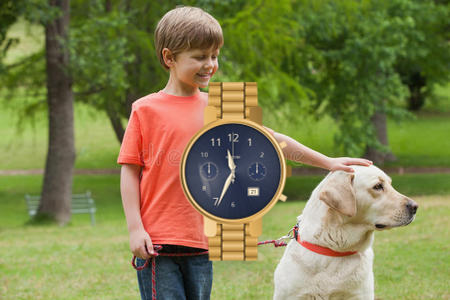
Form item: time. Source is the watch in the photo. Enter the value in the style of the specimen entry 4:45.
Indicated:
11:34
